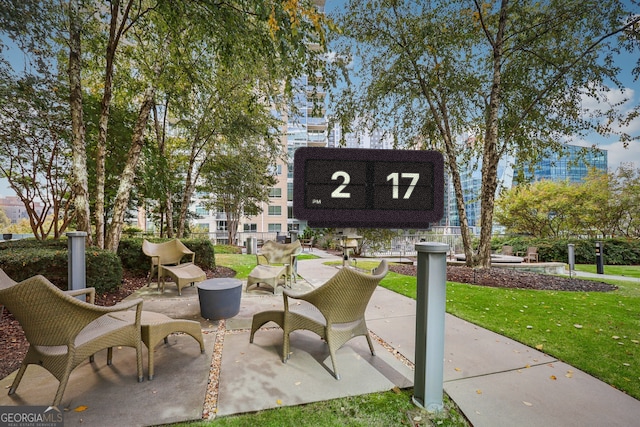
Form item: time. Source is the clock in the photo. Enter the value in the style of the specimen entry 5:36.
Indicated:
2:17
